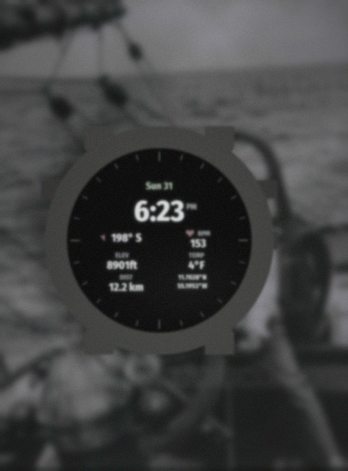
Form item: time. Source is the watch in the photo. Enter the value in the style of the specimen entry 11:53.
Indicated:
6:23
